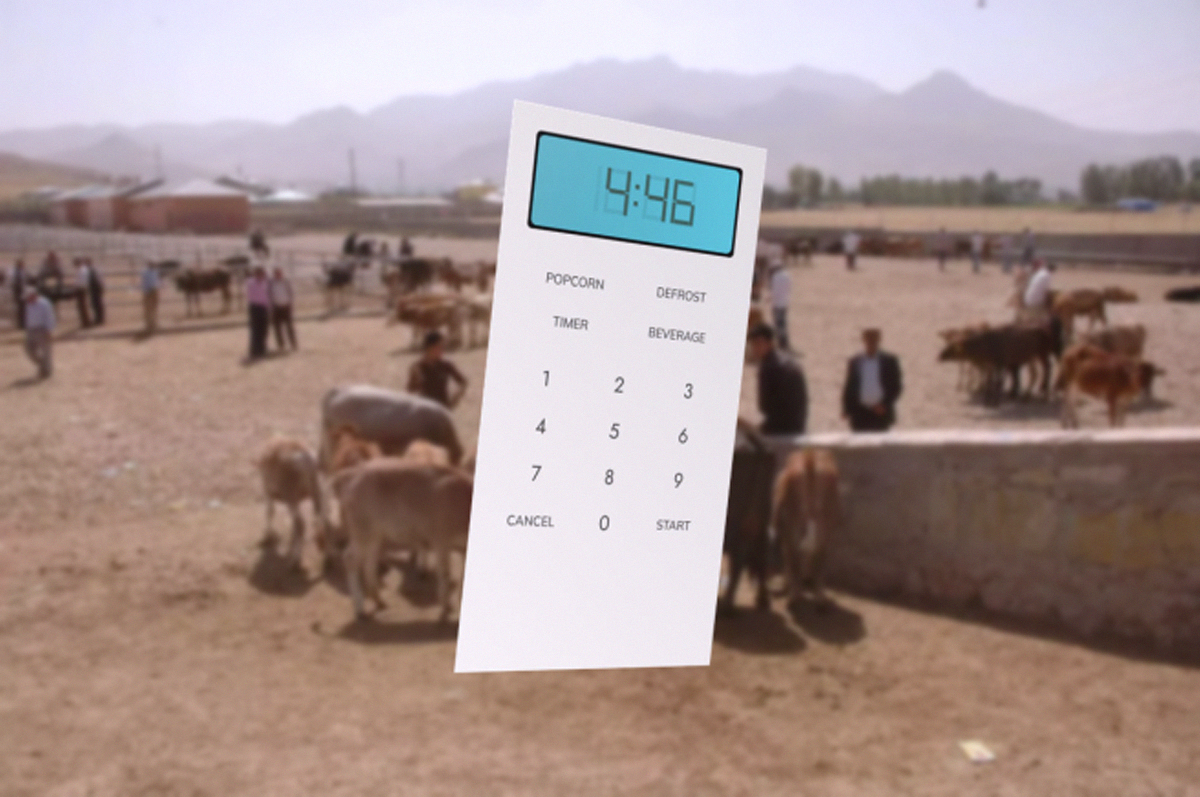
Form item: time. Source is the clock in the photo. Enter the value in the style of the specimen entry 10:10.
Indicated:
4:46
